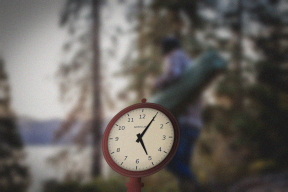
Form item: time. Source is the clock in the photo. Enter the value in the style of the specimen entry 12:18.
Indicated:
5:05
